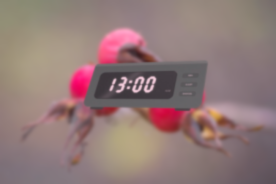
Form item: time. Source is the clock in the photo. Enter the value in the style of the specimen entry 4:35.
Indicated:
13:00
